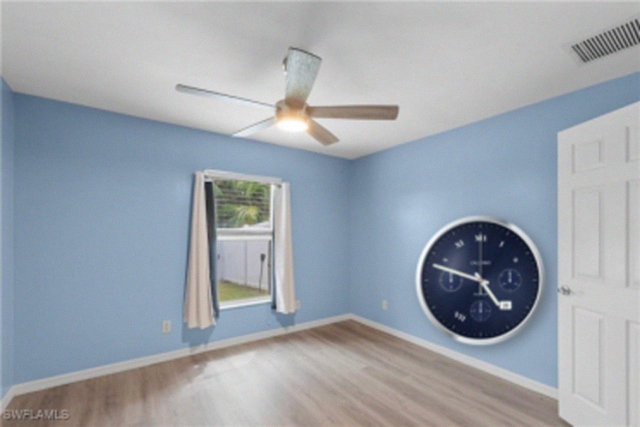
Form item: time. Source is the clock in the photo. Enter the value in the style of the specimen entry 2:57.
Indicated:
4:48
